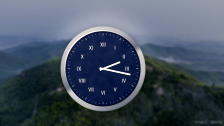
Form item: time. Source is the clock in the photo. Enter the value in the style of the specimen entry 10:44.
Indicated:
2:17
